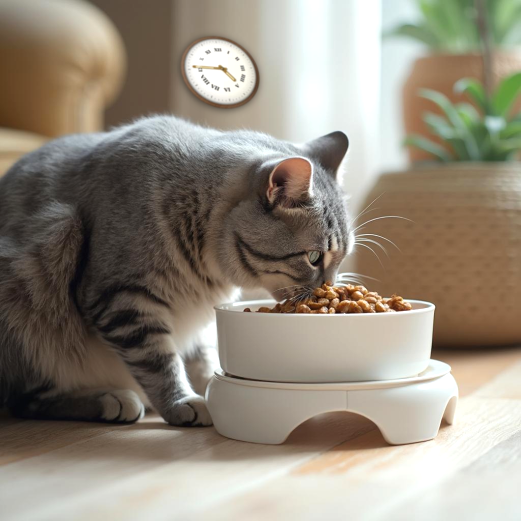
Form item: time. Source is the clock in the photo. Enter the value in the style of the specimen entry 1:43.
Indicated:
4:46
